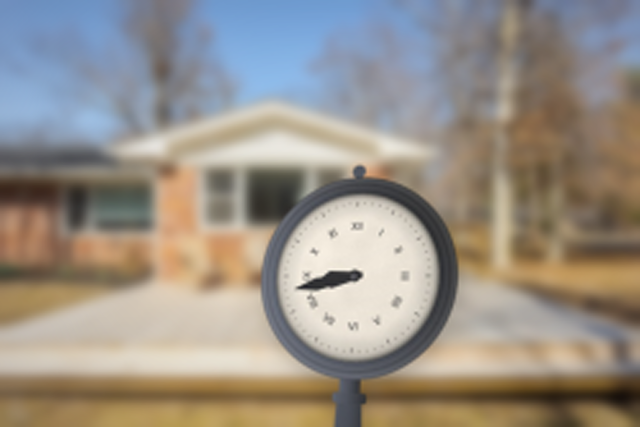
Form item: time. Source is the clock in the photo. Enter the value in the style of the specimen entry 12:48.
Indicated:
8:43
